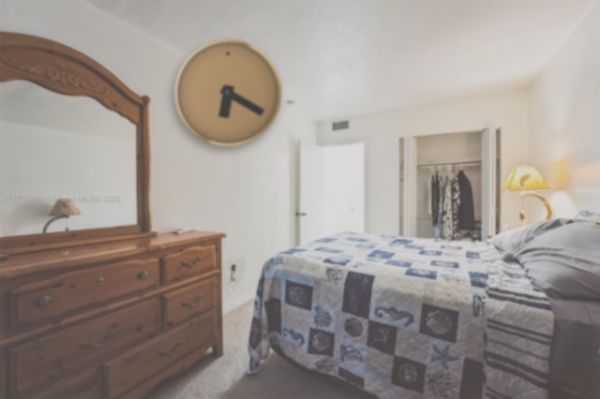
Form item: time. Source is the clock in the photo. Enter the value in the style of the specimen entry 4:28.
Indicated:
6:20
